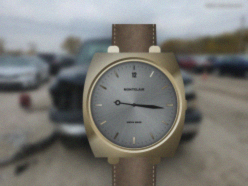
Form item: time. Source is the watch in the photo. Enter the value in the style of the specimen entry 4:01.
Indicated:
9:16
